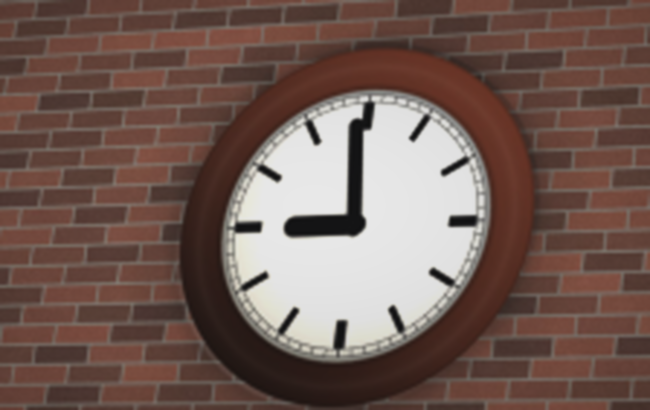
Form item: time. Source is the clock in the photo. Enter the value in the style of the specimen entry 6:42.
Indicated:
8:59
